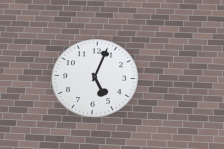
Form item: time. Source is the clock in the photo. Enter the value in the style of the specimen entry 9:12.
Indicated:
5:03
